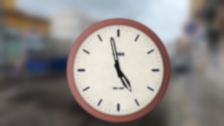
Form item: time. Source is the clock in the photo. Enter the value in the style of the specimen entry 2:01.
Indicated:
4:58
